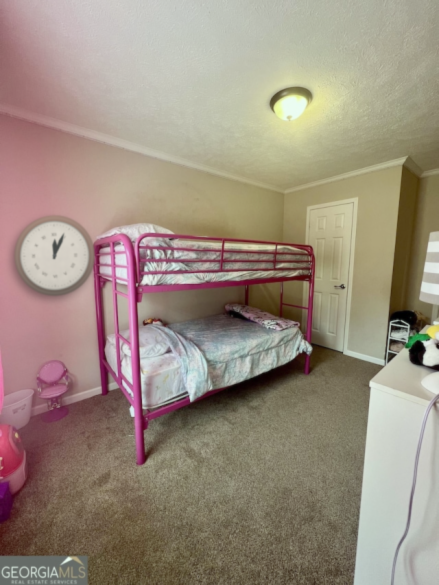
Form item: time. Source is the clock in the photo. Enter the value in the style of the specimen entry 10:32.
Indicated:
12:04
